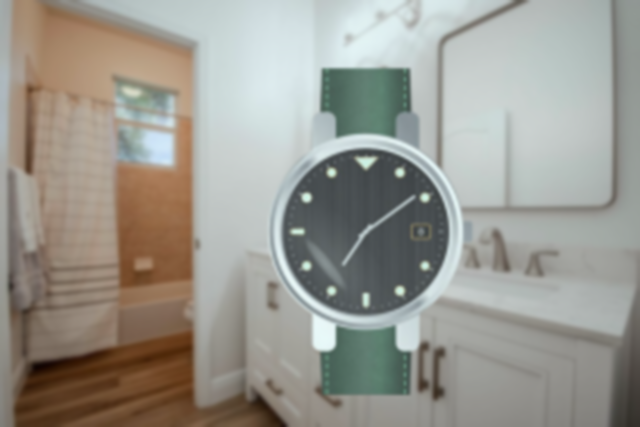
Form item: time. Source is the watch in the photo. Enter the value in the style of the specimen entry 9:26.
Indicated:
7:09
